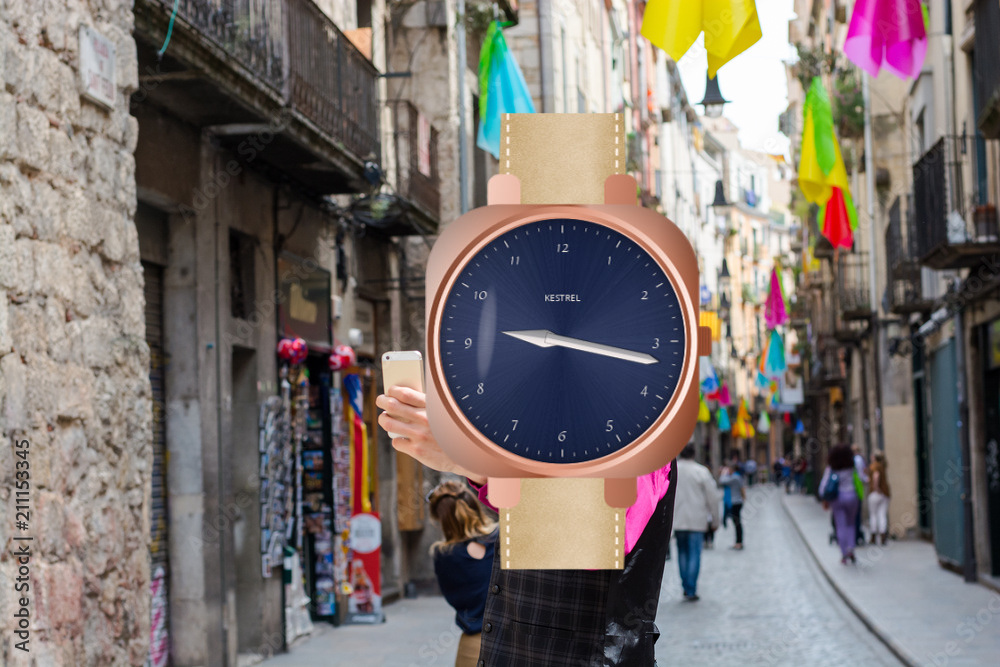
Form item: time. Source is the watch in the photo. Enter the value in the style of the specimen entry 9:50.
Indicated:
9:17
